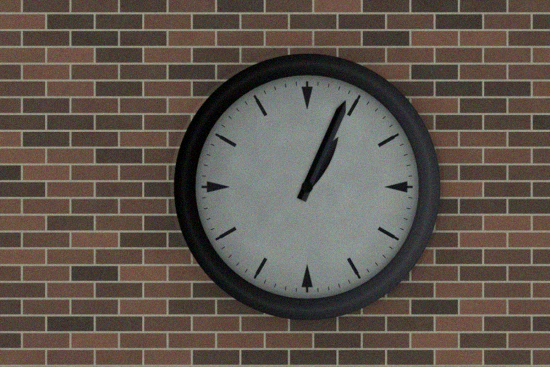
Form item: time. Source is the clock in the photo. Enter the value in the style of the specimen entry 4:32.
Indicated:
1:04
